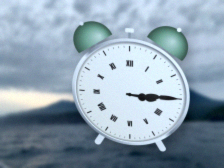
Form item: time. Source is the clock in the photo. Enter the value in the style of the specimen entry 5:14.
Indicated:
3:15
